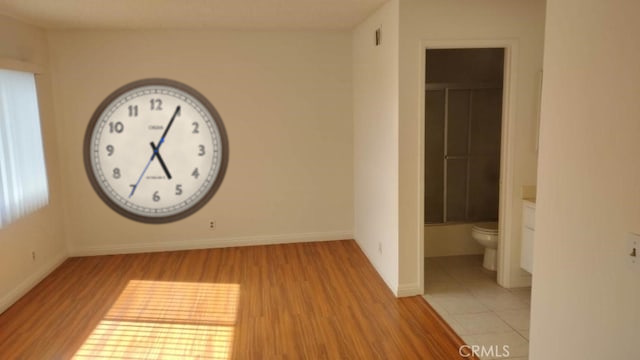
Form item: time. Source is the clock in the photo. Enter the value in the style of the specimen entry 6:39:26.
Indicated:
5:04:35
